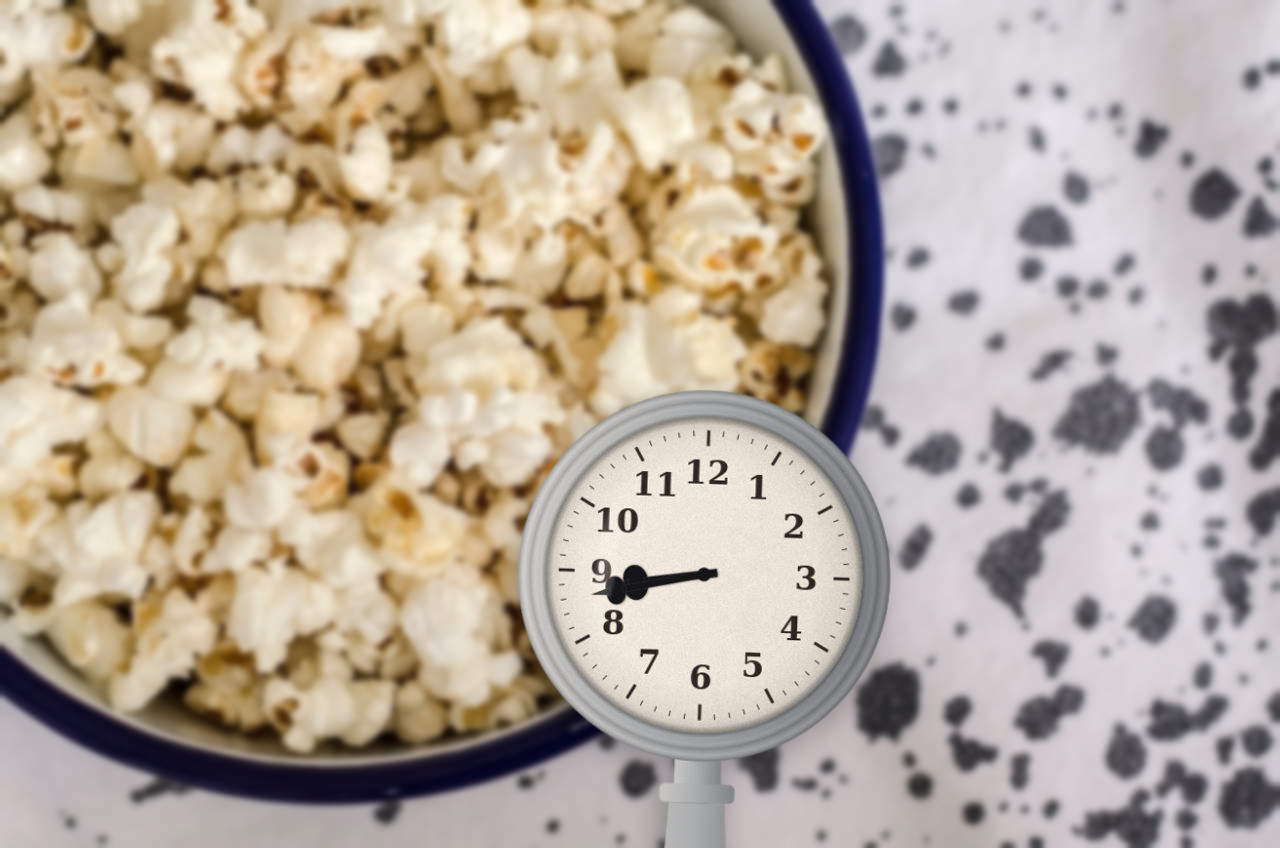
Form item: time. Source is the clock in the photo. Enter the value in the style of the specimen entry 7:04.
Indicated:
8:43
